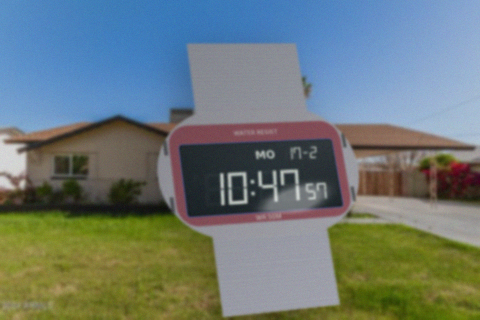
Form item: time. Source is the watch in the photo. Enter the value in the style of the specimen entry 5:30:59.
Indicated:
10:47:57
